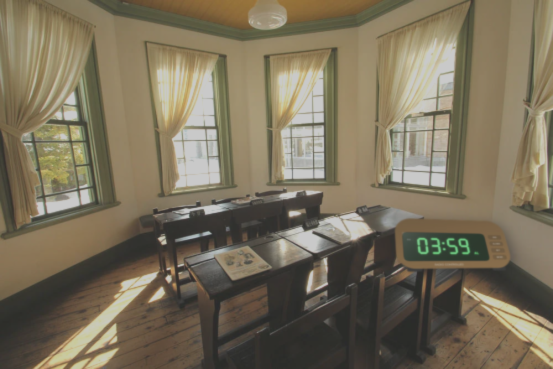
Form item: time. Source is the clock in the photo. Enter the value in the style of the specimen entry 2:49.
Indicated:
3:59
